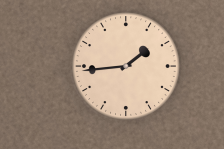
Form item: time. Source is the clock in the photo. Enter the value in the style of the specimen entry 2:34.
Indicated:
1:44
